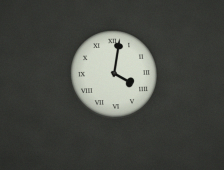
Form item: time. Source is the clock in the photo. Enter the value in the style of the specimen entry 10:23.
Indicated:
4:02
